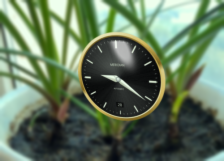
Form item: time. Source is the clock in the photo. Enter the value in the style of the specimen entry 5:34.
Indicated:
9:21
